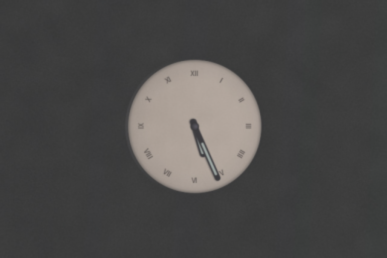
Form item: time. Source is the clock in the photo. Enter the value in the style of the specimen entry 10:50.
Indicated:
5:26
